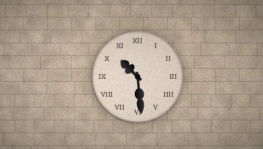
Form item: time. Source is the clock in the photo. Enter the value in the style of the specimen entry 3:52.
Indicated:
10:29
